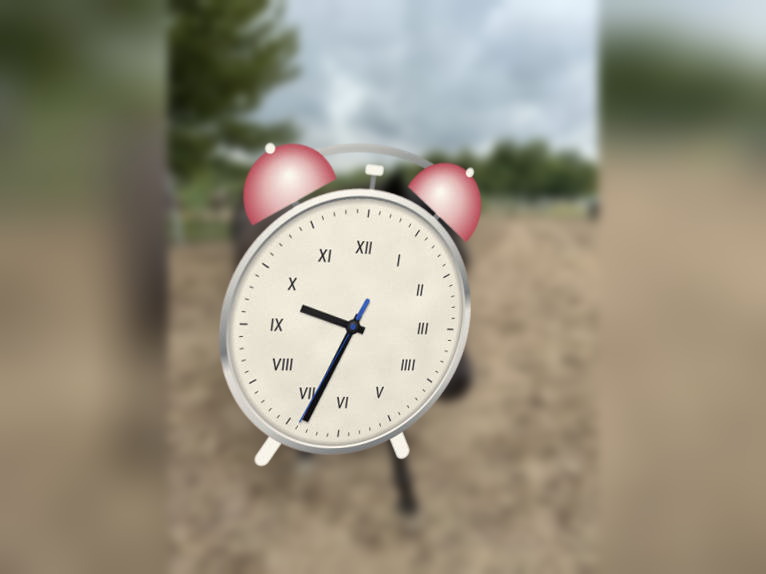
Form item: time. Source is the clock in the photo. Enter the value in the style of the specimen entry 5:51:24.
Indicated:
9:33:34
